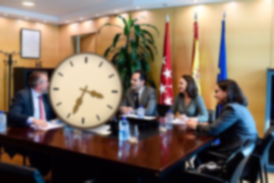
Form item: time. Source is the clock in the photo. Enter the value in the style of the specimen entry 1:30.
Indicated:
3:34
